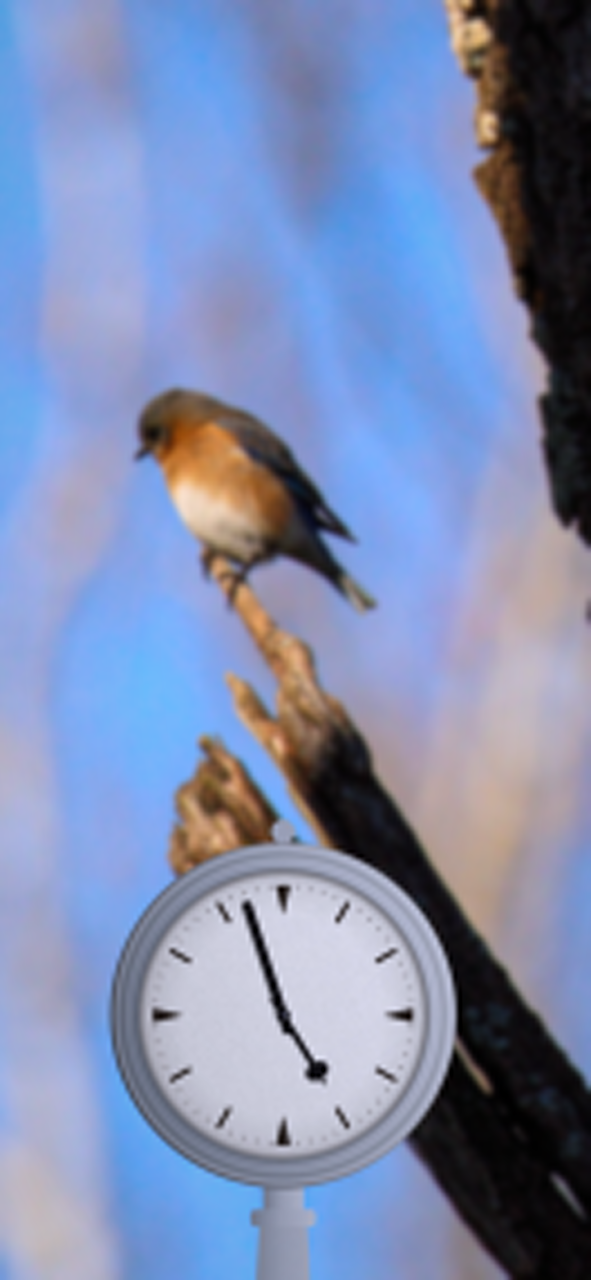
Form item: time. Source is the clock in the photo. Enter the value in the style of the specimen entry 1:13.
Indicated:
4:57
